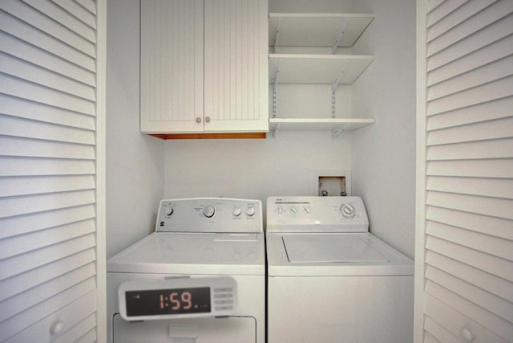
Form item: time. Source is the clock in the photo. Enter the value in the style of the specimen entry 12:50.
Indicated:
1:59
